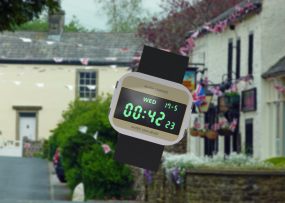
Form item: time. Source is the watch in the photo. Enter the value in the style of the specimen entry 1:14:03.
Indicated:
0:42:23
